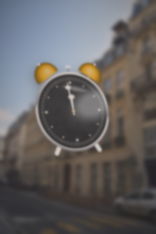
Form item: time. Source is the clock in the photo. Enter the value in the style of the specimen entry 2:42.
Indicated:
11:59
